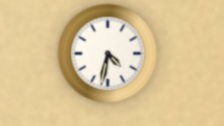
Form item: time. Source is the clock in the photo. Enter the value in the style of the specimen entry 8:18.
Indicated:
4:32
